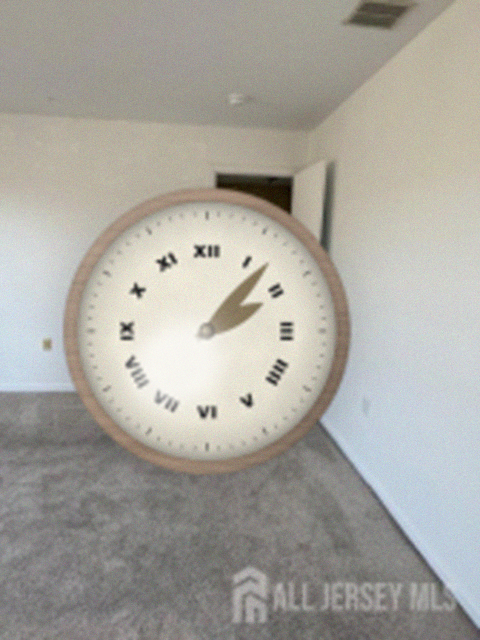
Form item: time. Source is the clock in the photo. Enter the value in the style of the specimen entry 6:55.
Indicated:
2:07
